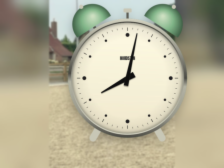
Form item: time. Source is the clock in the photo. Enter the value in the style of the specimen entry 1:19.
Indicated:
8:02
